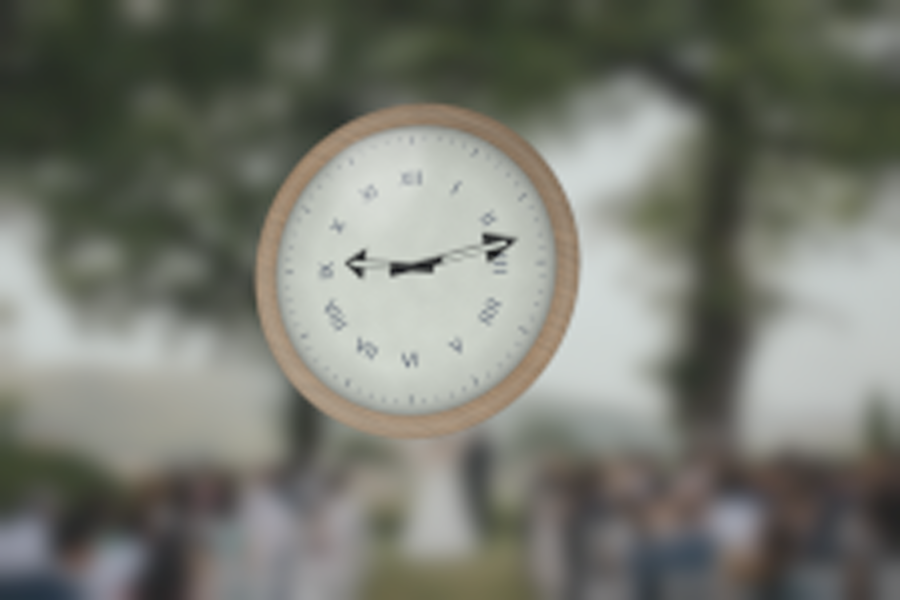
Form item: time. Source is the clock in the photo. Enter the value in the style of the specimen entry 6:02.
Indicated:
9:13
